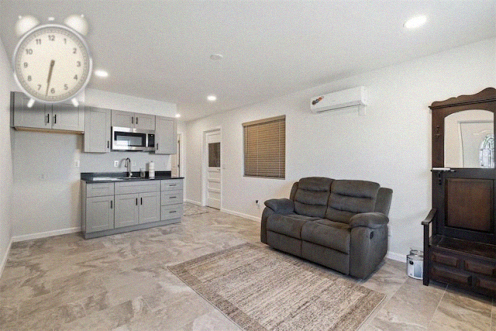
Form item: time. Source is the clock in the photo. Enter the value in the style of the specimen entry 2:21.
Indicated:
6:32
